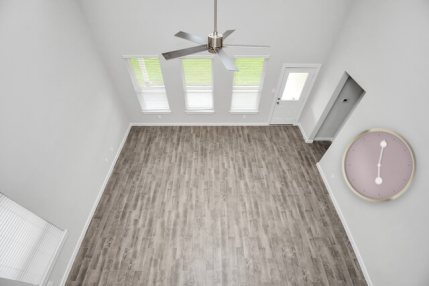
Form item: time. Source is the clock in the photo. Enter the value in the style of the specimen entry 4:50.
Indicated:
6:02
